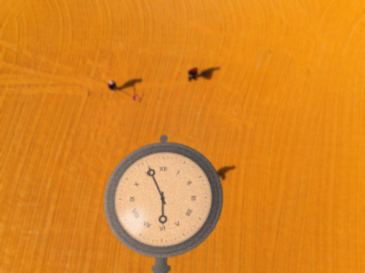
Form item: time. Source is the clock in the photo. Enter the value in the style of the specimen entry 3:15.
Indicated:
5:56
